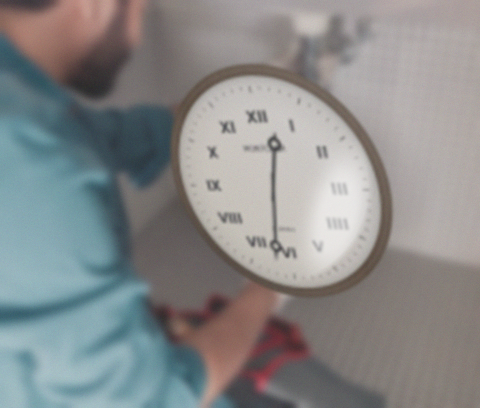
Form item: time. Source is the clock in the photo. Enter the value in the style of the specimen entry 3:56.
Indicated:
12:32
